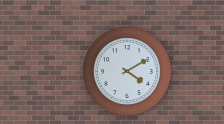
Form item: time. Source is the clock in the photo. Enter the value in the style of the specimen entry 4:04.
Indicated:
4:10
